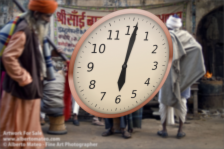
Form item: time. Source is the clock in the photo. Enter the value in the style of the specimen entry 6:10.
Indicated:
6:01
